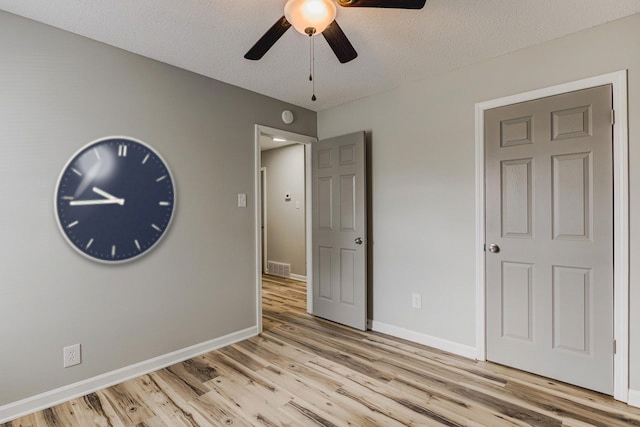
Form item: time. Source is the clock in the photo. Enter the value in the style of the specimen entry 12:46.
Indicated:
9:44
